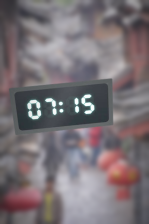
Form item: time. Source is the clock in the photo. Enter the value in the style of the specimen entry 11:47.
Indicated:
7:15
